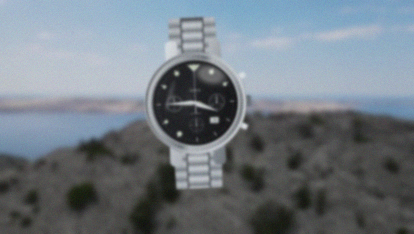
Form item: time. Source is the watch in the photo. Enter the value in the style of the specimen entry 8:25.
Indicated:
3:45
